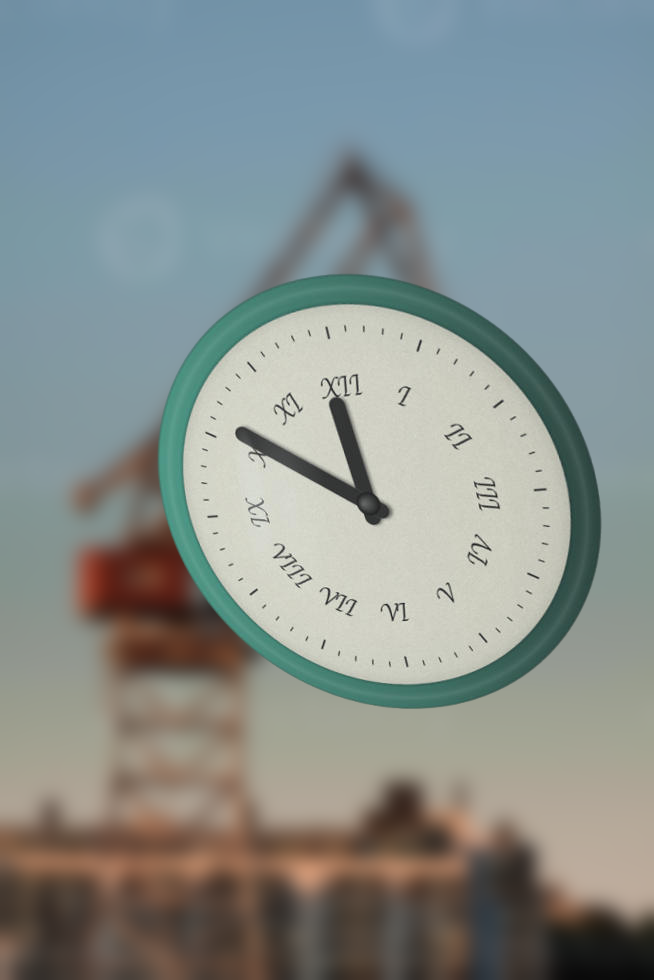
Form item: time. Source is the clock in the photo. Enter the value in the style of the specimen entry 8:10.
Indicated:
11:51
